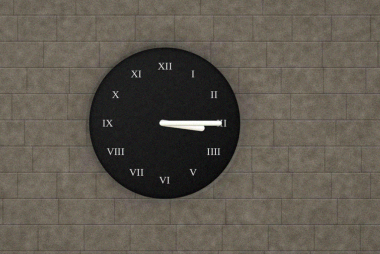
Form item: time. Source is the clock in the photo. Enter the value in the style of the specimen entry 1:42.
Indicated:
3:15
